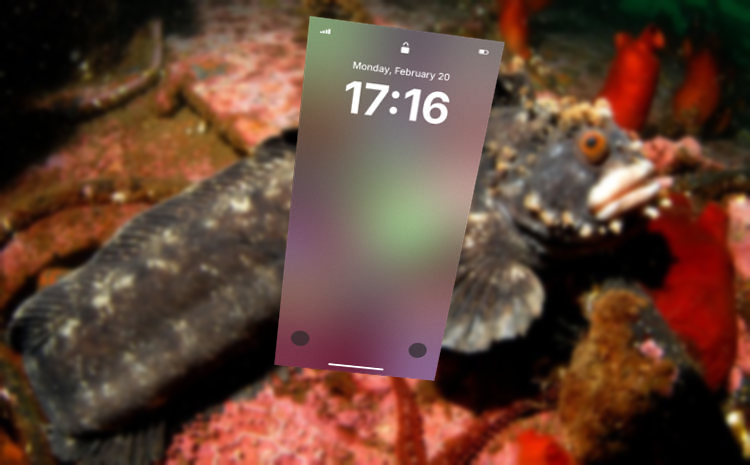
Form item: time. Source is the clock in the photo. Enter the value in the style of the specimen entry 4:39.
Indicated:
17:16
